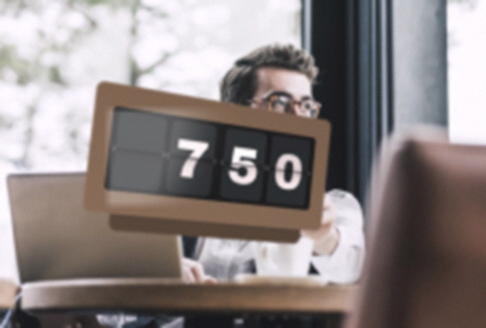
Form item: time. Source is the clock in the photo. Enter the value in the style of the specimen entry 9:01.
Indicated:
7:50
